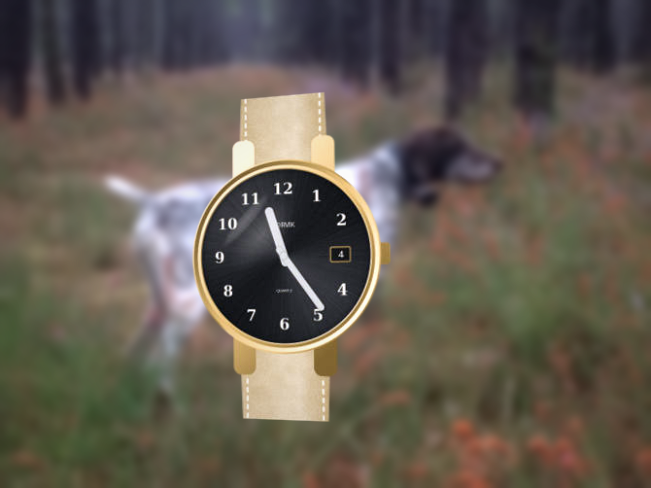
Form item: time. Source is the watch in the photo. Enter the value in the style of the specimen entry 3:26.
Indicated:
11:24
